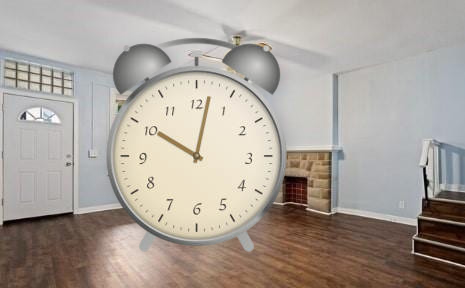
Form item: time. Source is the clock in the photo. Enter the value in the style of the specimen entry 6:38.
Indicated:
10:02
